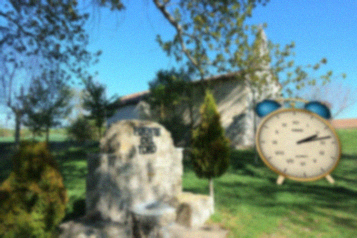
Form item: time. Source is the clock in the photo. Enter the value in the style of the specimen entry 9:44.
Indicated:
2:13
